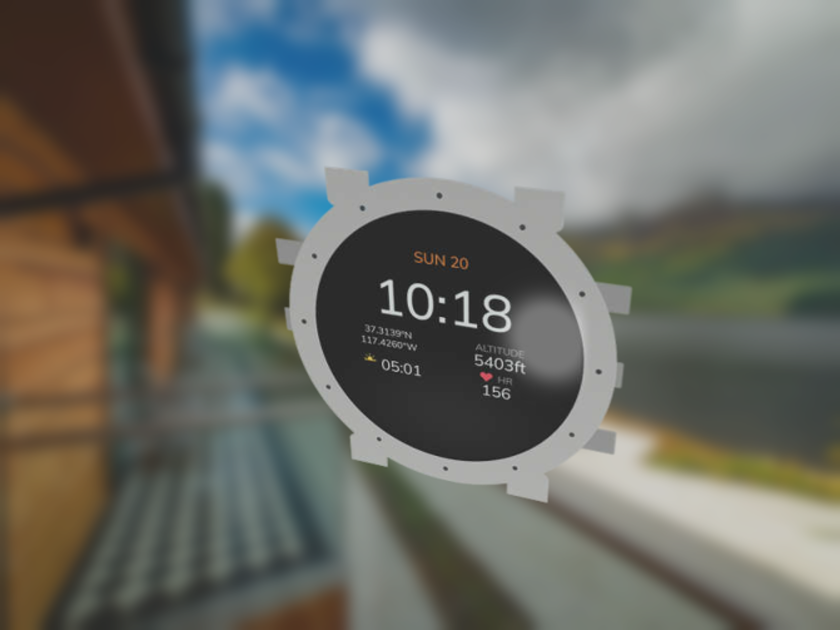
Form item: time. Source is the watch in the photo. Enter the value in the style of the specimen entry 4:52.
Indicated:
10:18
